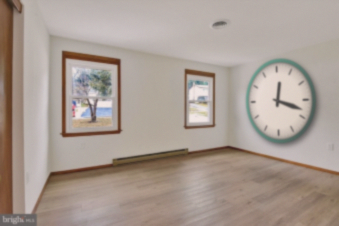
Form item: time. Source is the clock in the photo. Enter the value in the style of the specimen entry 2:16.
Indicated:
12:18
